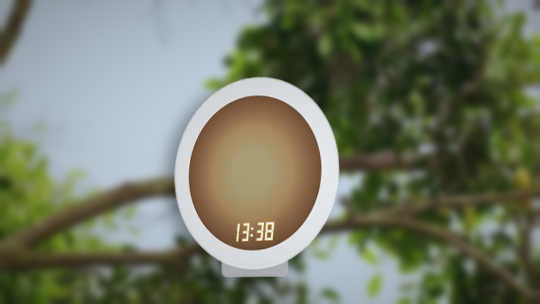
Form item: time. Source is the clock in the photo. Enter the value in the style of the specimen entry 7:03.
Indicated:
13:38
